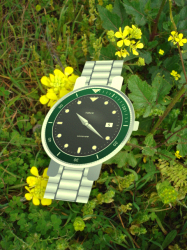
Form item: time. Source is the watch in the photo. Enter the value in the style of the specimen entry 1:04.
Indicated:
10:21
